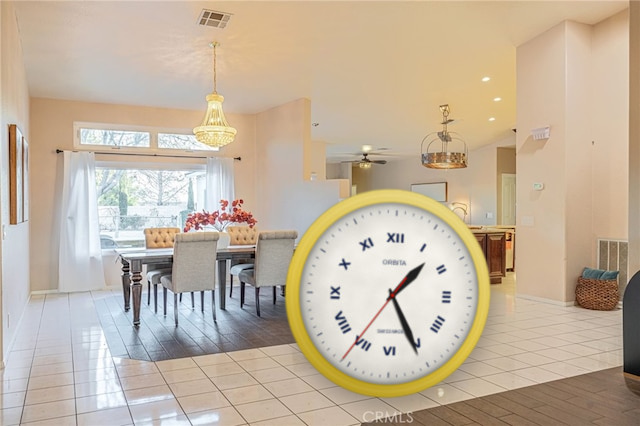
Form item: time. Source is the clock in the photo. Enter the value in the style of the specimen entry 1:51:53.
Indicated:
1:25:36
